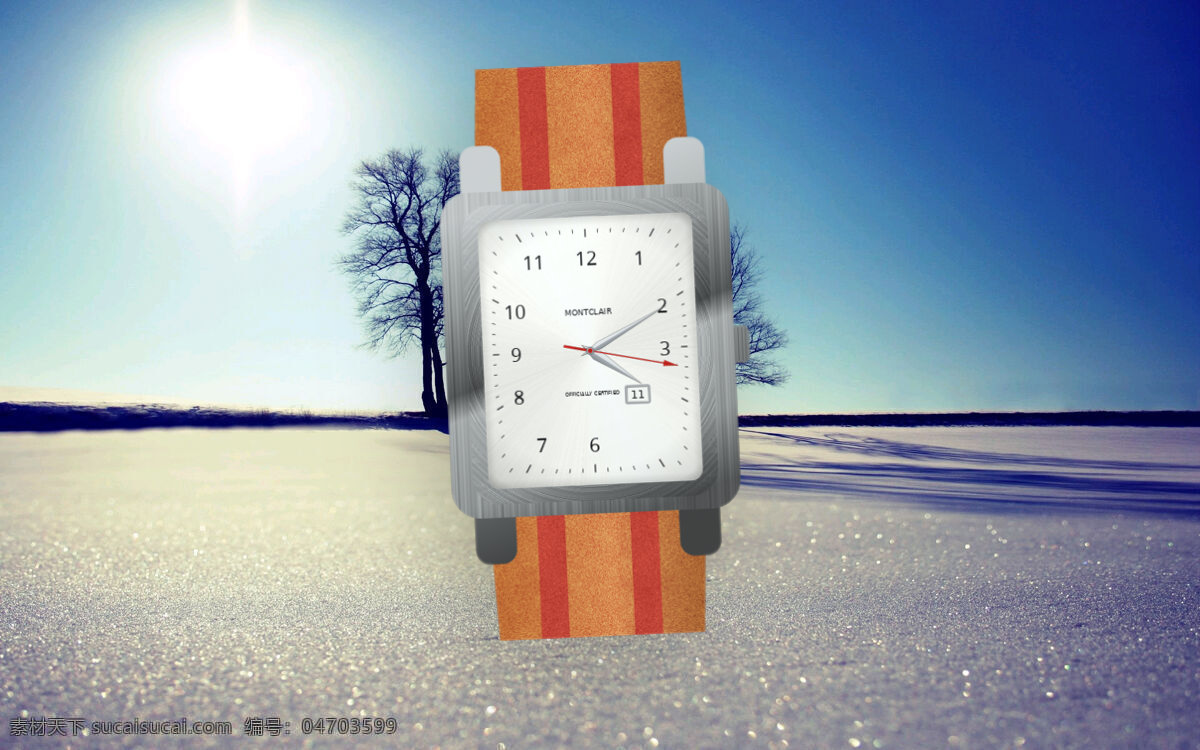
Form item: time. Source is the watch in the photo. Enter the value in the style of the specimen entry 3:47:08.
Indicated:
4:10:17
